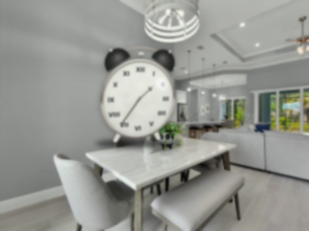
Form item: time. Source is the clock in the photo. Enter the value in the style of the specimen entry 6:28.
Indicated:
1:36
